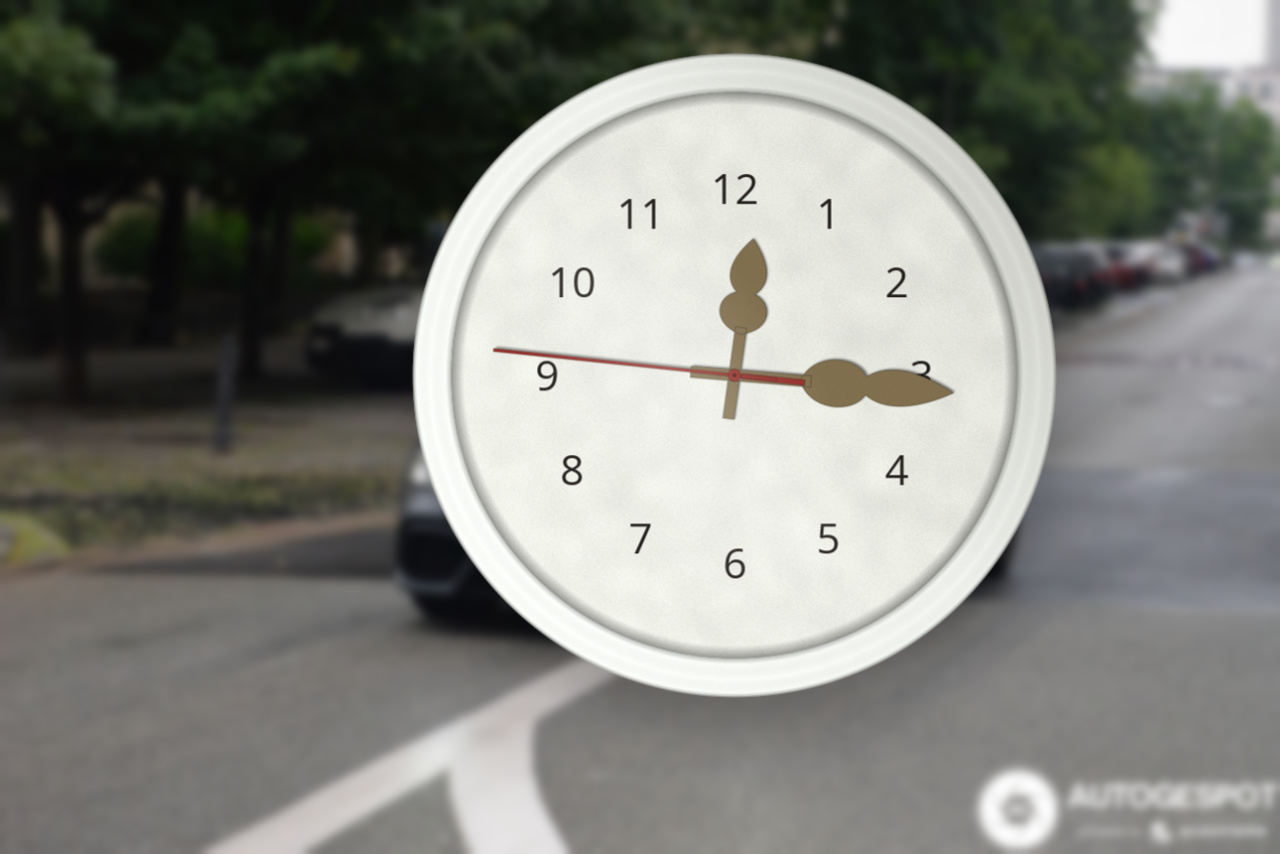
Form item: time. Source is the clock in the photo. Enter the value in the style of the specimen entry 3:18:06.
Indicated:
12:15:46
